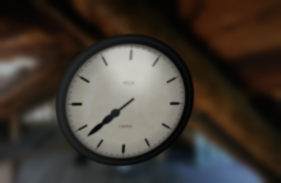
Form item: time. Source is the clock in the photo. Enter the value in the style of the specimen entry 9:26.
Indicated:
7:38
